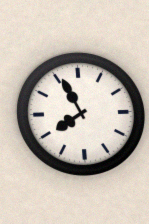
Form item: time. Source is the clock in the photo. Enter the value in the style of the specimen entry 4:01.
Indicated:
7:56
